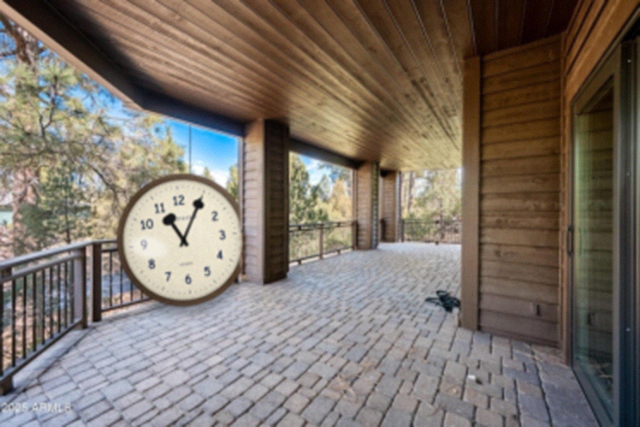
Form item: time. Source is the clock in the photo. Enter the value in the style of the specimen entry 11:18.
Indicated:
11:05
